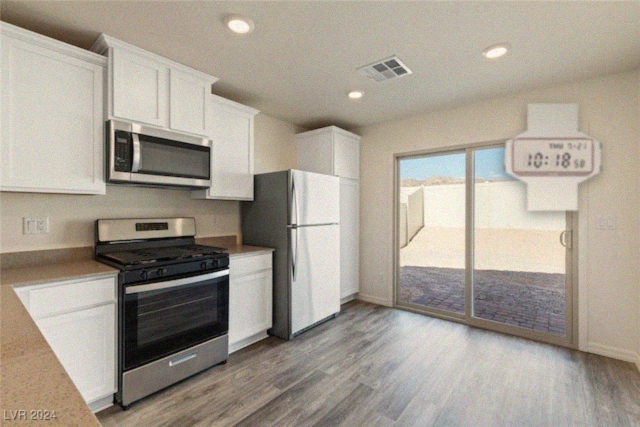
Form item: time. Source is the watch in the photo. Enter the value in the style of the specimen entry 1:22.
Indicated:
10:18
